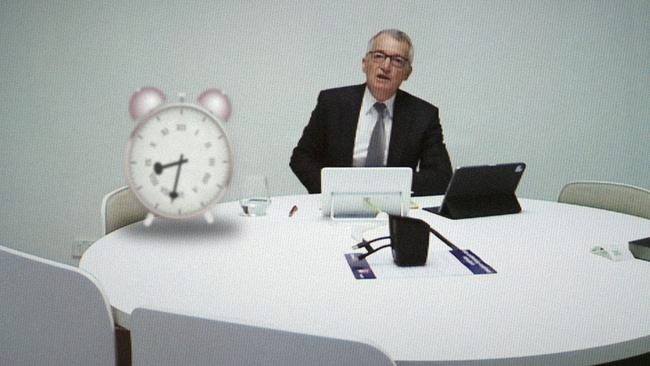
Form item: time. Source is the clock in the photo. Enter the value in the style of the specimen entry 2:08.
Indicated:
8:32
